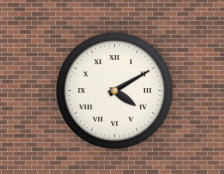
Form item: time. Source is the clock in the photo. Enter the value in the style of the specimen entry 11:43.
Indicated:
4:10
